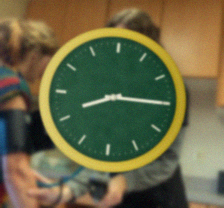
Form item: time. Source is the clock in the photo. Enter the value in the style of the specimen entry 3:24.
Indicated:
8:15
